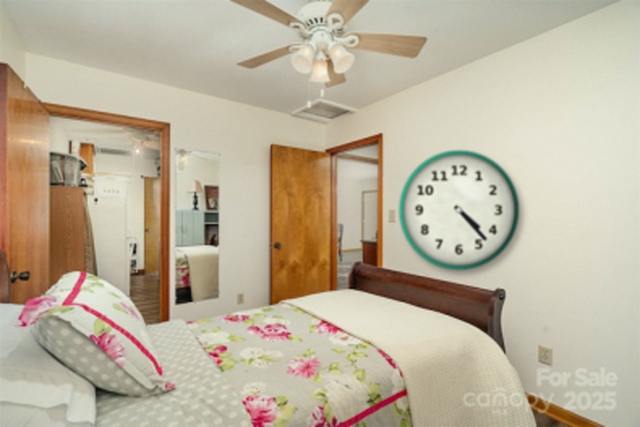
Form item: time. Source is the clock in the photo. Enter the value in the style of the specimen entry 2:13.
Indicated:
4:23
